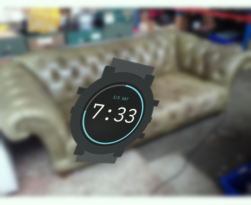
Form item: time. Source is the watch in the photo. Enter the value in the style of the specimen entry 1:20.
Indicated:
7:33
